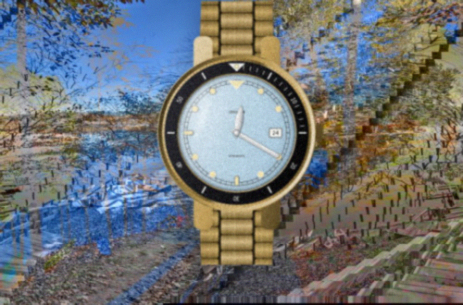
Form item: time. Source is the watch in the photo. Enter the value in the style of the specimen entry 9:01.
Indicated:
12:20
